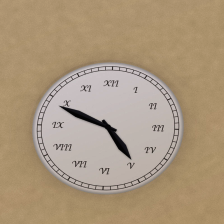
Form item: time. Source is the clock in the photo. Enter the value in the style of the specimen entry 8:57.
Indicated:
4:49
